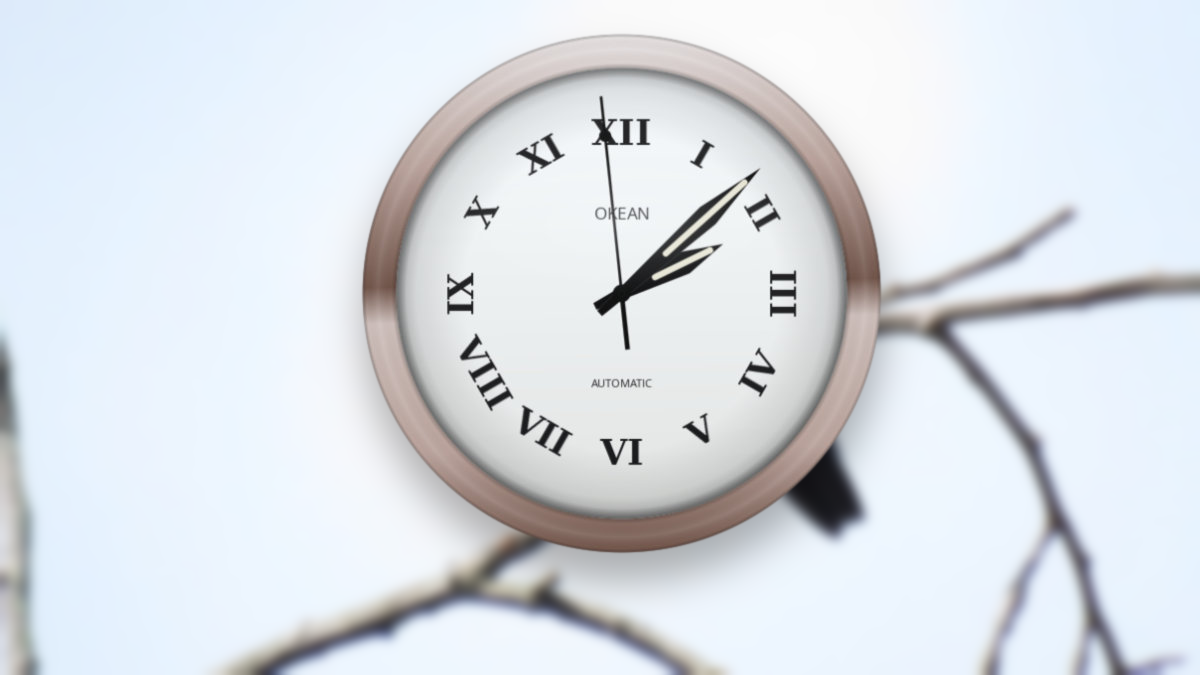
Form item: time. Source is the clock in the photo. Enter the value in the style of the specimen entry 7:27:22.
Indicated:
2:07:59
